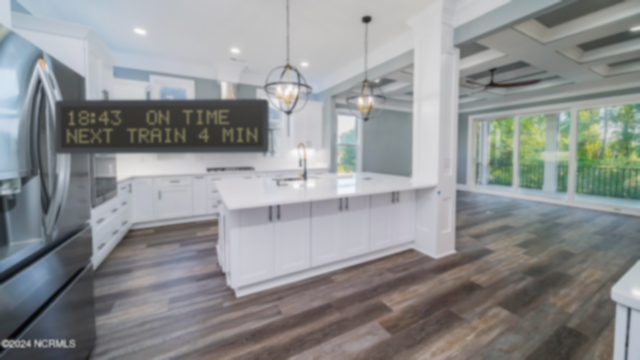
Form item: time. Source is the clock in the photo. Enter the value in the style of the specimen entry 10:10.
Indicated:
18:43
